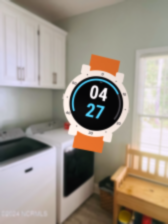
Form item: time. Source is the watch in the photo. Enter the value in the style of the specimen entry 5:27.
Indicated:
4:27
